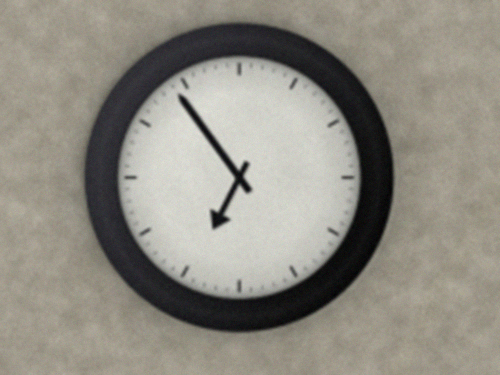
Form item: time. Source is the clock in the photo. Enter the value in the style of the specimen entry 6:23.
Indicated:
6:54
